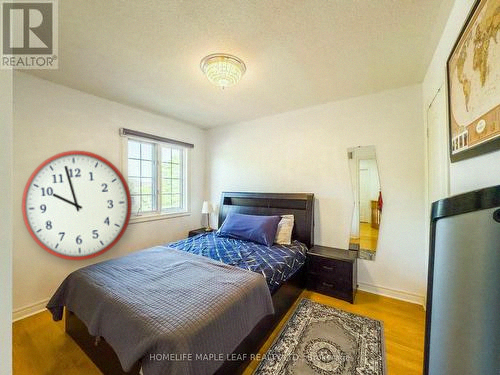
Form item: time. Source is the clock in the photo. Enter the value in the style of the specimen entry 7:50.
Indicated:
9:58
